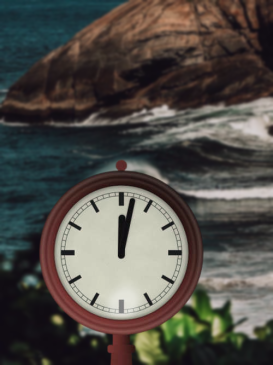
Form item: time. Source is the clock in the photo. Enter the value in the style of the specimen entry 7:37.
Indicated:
12:02
